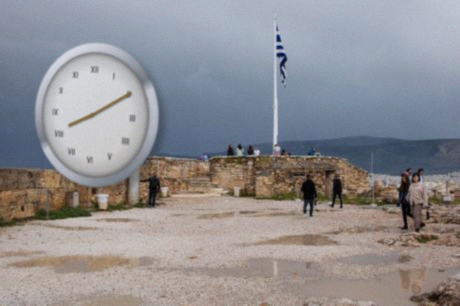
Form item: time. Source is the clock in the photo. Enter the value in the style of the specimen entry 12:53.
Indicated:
8:10
